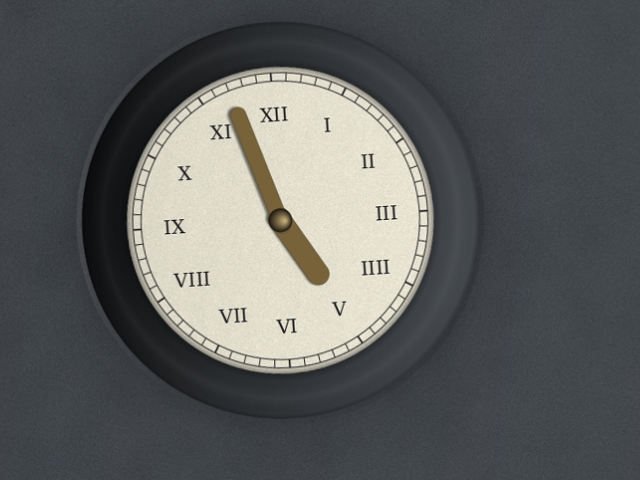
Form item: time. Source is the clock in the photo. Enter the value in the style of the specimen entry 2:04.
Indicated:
4:57
